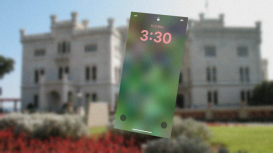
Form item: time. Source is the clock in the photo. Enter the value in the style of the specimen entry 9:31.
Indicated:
3:30
